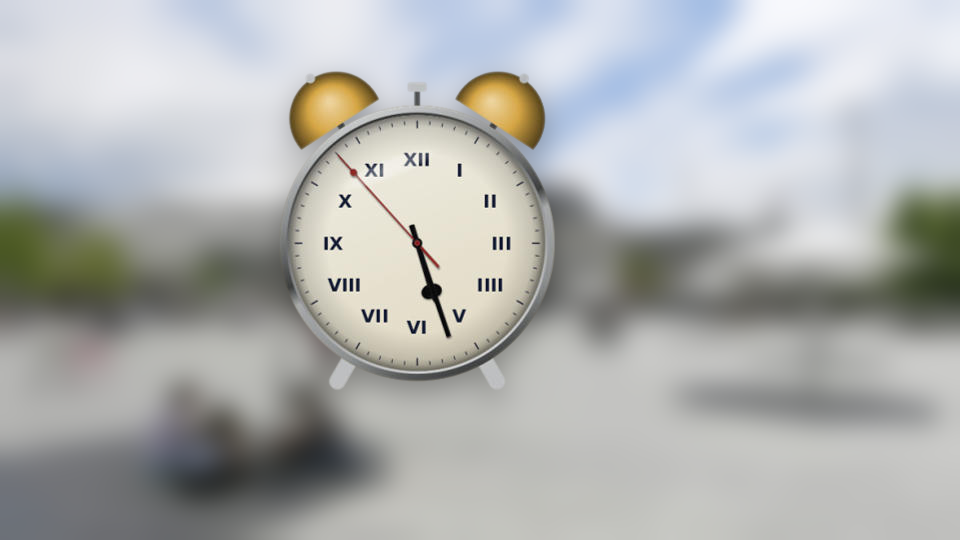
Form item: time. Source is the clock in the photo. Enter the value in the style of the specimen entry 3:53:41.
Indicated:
5:26:53
